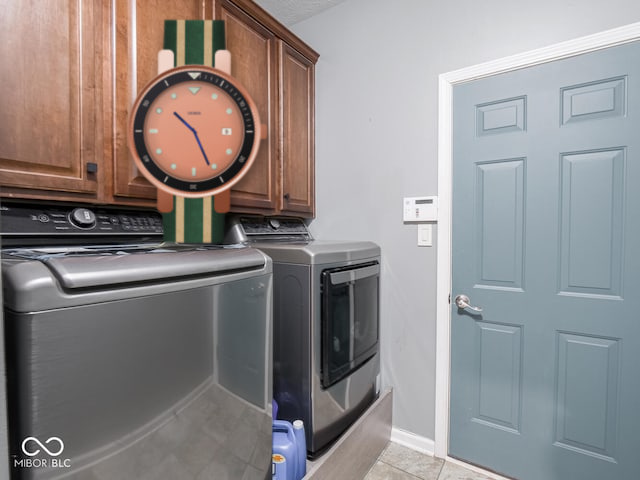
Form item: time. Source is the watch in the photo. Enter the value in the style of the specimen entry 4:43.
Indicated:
10:26
